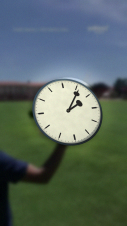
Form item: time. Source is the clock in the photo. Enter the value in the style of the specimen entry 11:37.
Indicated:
2:06
